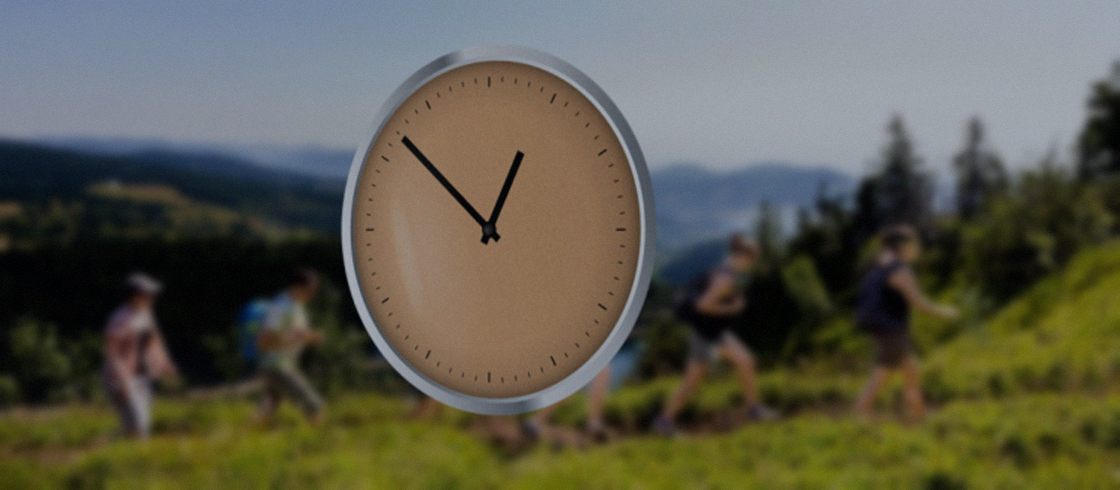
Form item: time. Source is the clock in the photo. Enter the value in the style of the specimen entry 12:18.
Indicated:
12:52
